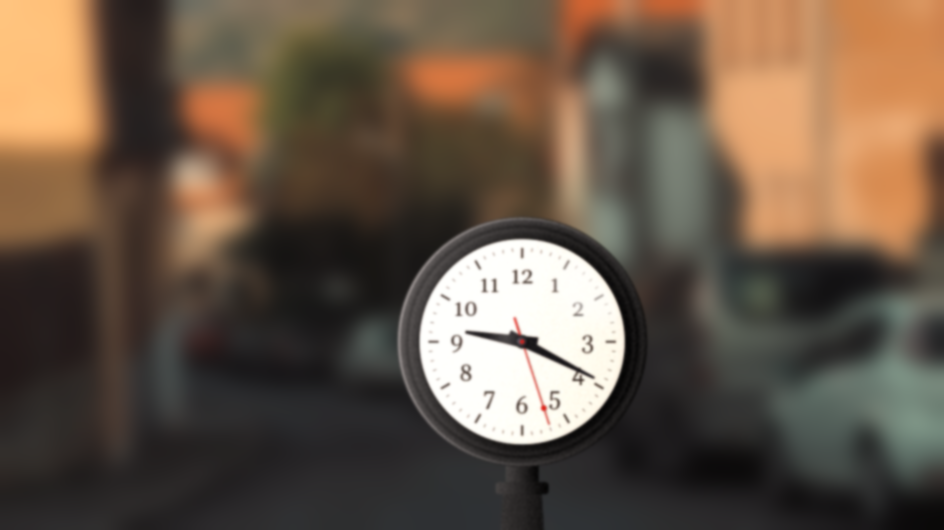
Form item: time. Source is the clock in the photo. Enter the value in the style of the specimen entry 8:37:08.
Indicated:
9:19:27
